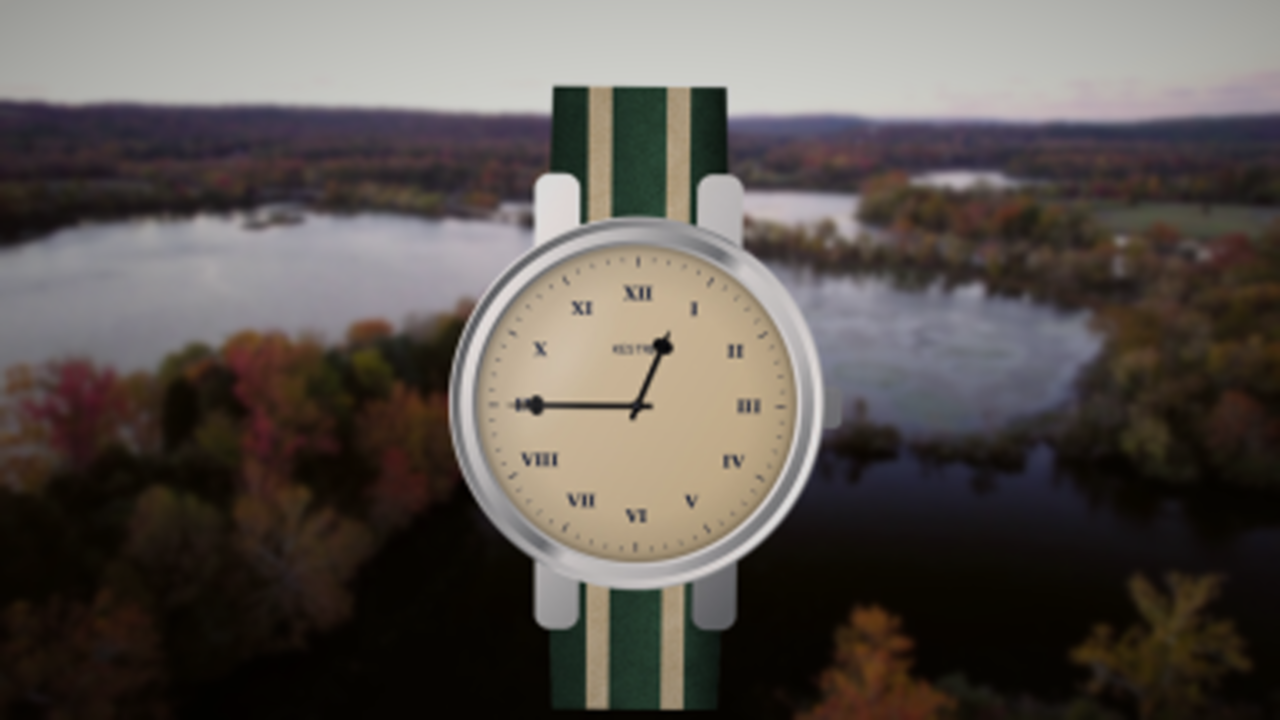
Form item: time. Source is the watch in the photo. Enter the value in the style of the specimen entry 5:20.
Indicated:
12:45
